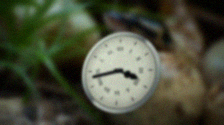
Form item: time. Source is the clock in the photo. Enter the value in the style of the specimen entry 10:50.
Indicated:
3:43
